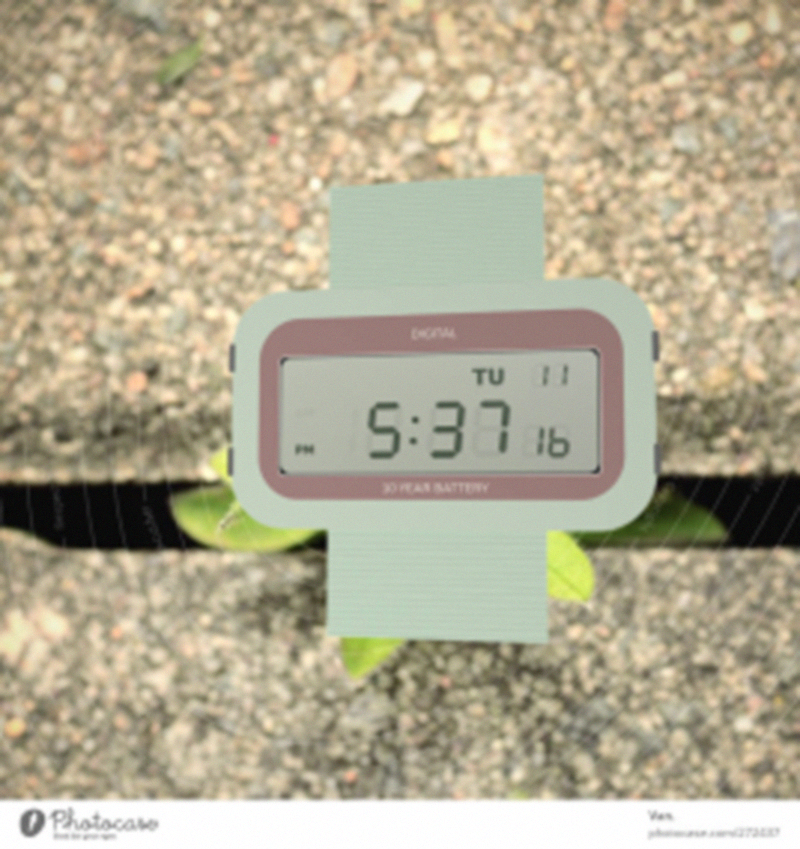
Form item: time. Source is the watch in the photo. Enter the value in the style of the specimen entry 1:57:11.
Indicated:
5:37:16
